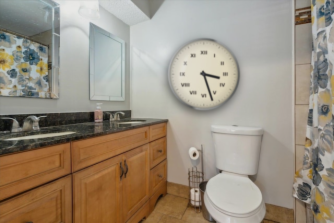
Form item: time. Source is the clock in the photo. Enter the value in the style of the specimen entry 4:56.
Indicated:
3:27
